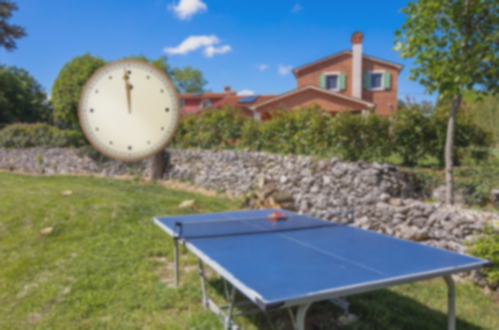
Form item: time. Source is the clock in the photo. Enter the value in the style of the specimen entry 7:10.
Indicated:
11:59
